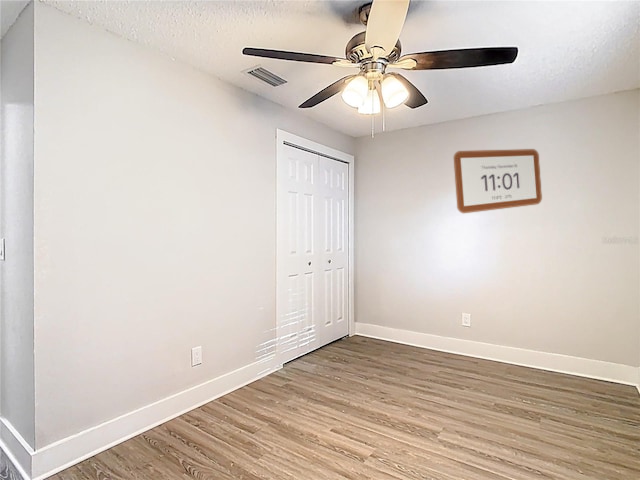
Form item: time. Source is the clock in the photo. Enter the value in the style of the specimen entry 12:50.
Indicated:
11:01
